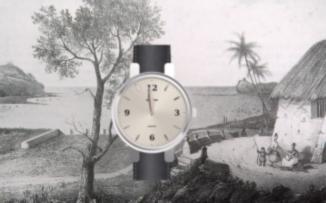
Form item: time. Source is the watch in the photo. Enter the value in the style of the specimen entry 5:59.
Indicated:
11:59
